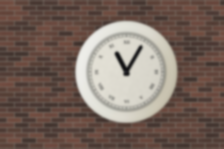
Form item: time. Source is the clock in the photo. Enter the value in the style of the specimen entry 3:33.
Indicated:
11:05
